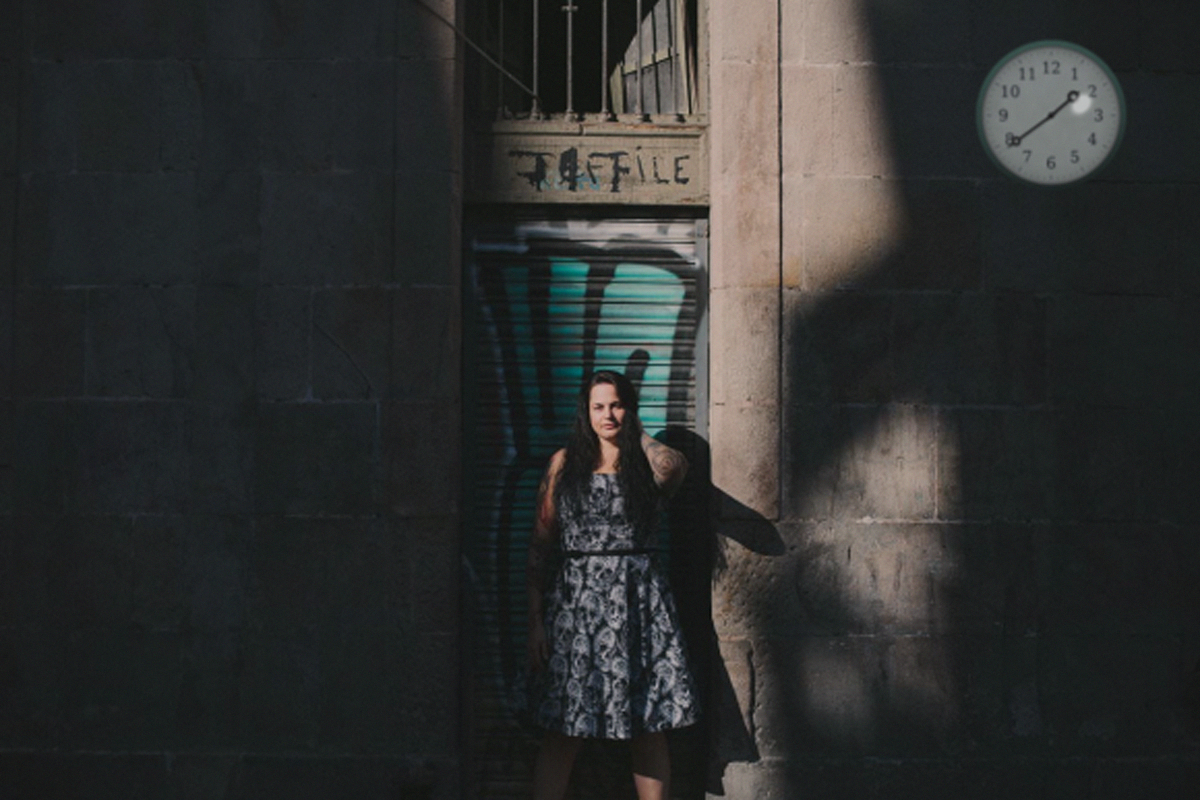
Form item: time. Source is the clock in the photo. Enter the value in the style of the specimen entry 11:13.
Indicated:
1:39
